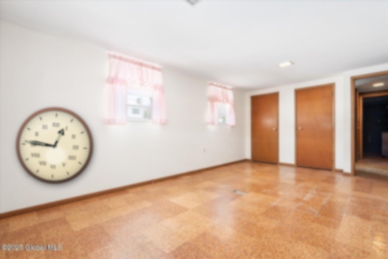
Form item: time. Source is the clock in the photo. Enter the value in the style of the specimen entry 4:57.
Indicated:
12:46
